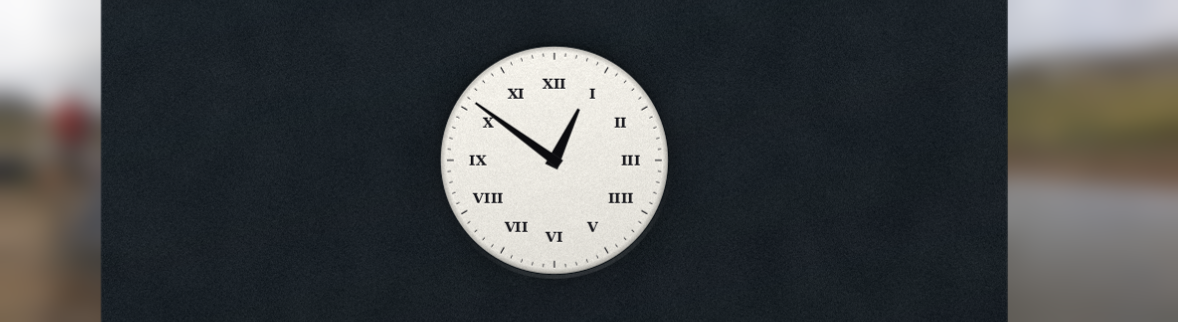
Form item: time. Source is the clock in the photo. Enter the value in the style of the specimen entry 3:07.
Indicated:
12:51
